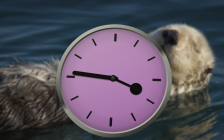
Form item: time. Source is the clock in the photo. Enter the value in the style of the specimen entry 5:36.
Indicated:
3:46
